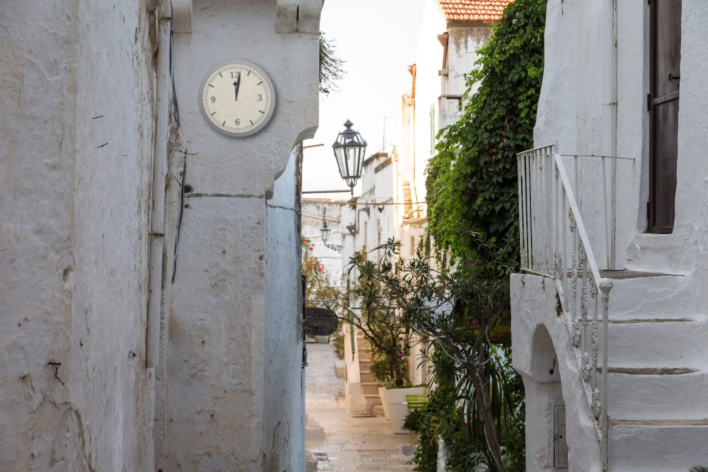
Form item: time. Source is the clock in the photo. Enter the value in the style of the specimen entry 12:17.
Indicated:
12:02
